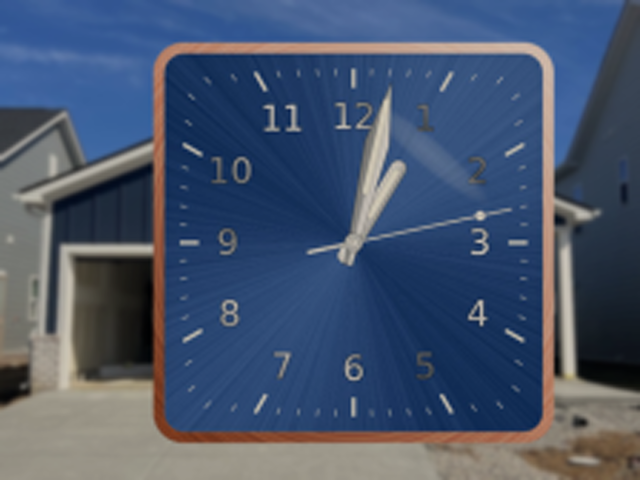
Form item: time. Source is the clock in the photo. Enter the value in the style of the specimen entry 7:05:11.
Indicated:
1:02:13
